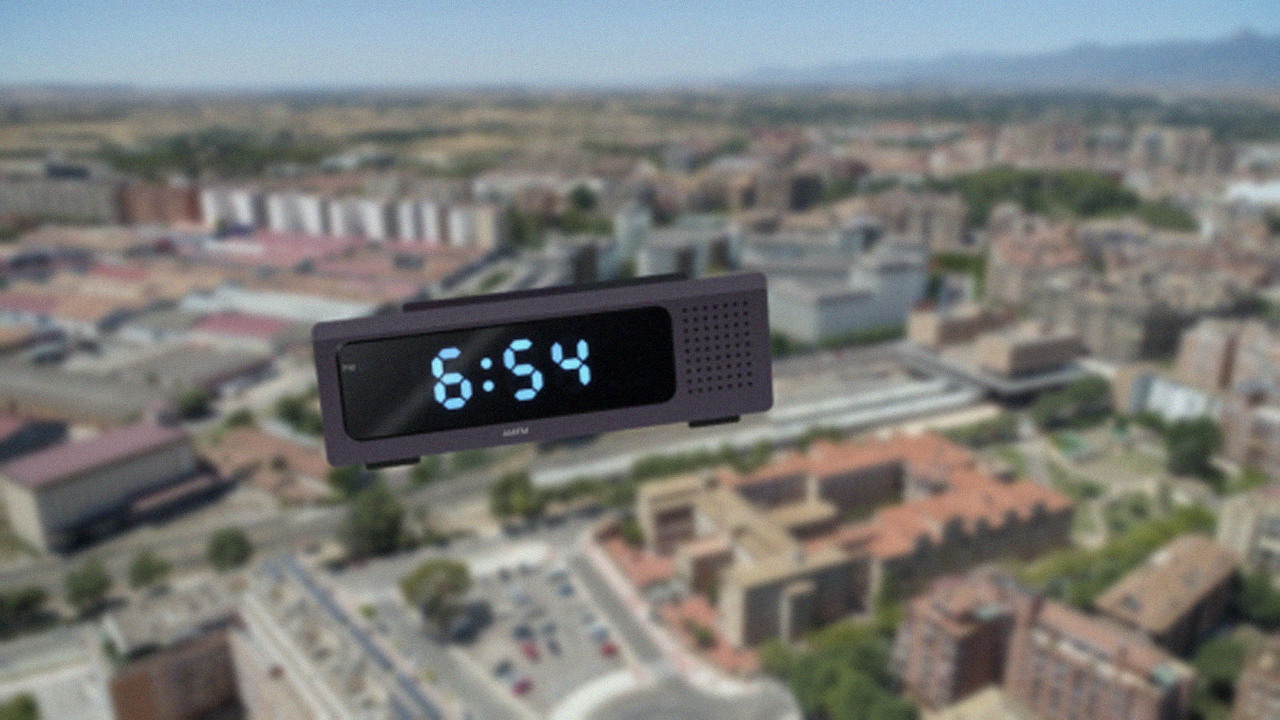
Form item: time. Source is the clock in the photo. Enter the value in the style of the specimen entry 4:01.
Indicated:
6:54
